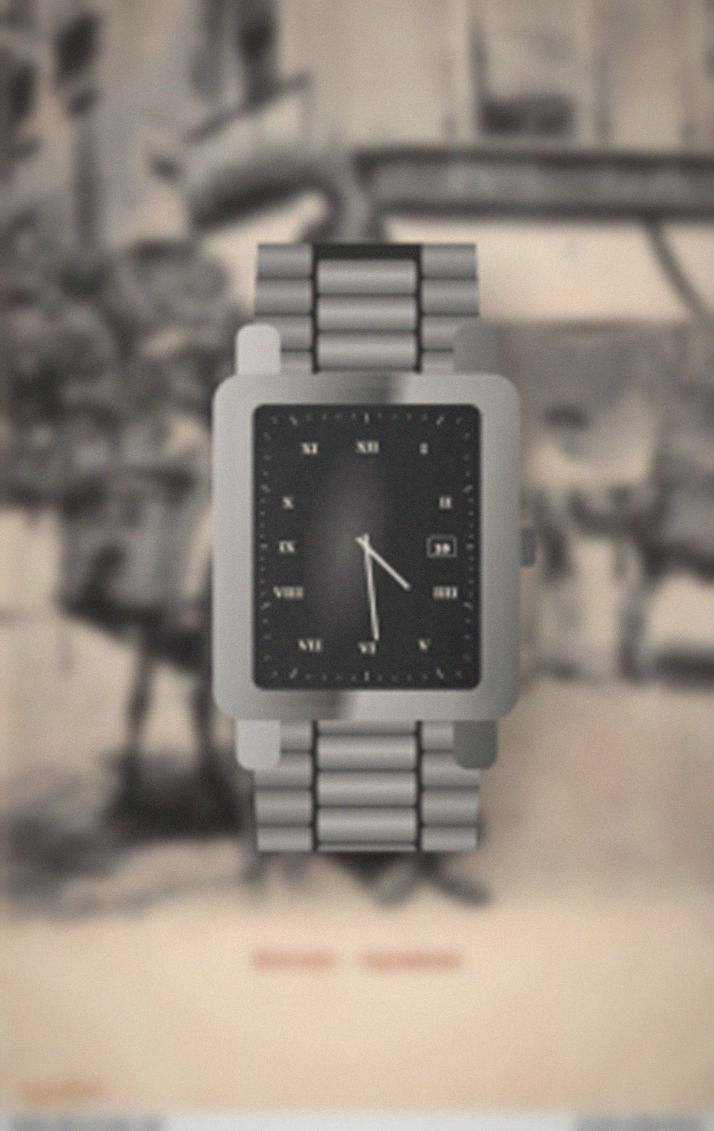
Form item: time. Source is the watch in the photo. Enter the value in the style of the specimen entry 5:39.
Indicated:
4:29
